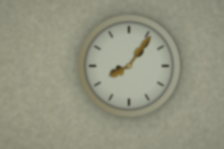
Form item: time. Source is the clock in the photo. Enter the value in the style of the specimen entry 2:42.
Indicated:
8:06
